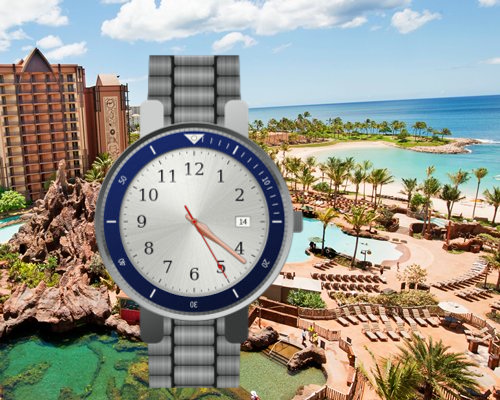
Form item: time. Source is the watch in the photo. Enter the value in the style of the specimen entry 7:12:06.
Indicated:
4:21:25
